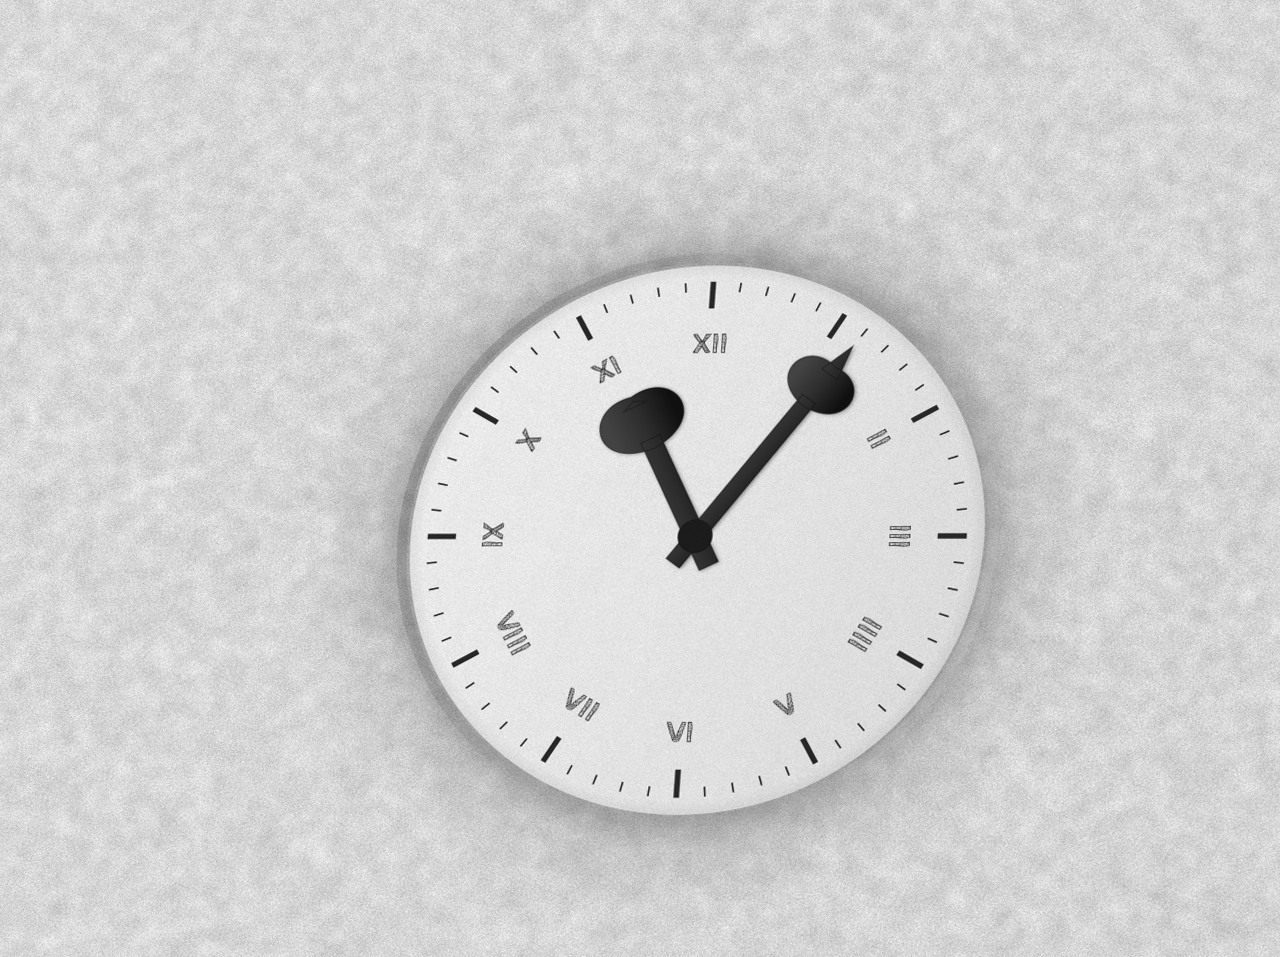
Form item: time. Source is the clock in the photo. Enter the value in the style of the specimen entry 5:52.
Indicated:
11:06
